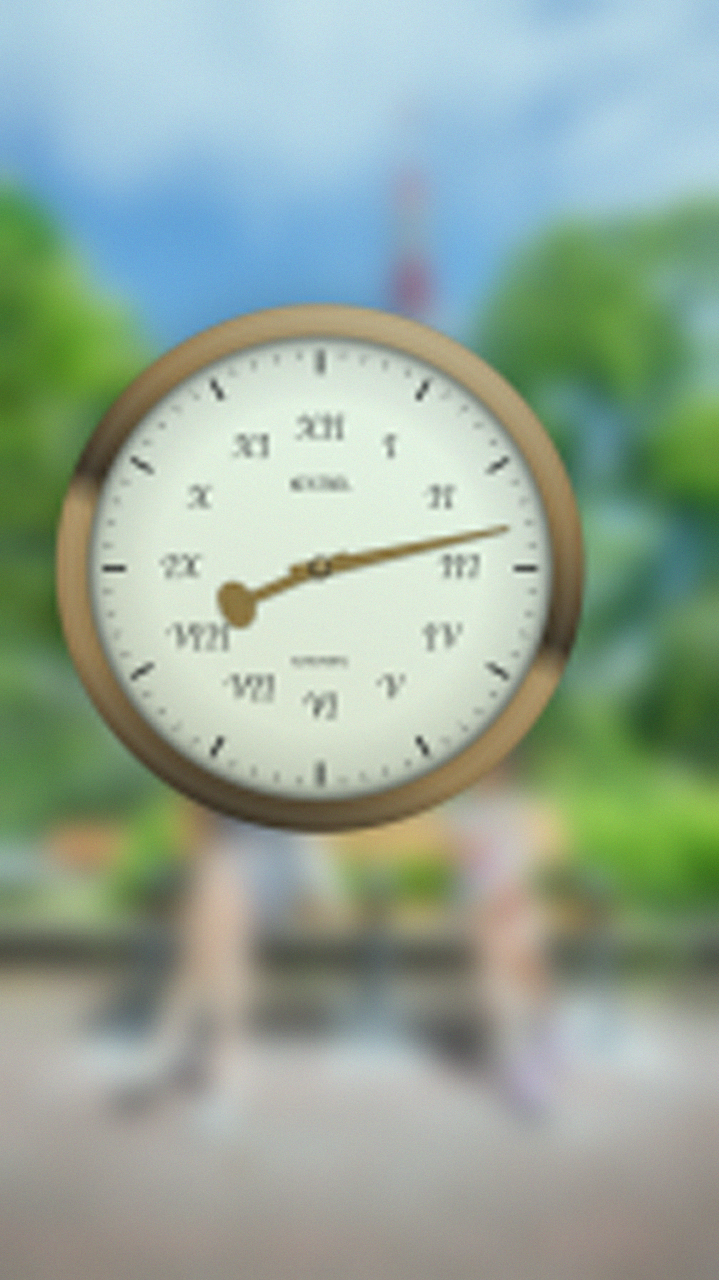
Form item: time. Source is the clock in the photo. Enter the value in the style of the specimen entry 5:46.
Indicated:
8:13
